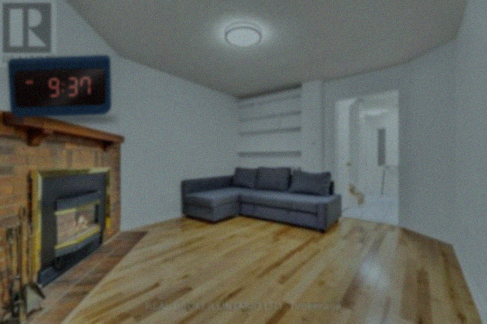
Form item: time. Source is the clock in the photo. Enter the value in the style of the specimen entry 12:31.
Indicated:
9:37
